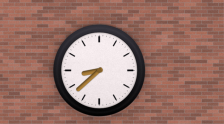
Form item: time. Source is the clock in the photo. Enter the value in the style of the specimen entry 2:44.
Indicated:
8:38
